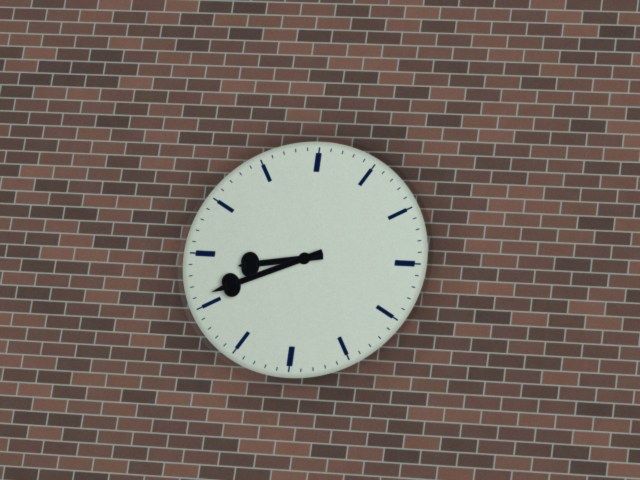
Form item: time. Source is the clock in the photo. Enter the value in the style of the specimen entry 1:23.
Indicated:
8:41
